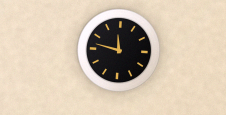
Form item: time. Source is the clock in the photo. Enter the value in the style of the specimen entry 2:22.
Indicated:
11:47
